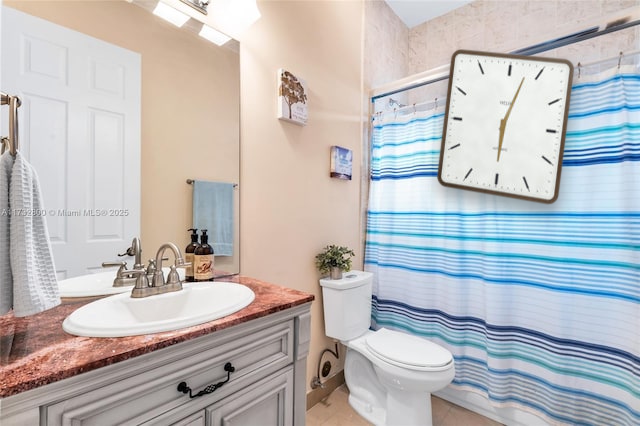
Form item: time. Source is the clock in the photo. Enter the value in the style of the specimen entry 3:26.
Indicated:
6:03
